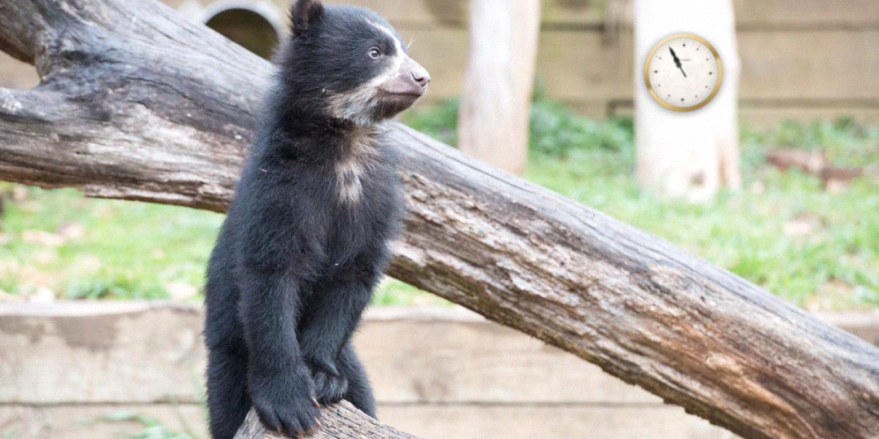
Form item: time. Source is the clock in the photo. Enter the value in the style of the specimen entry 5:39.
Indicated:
10:55
